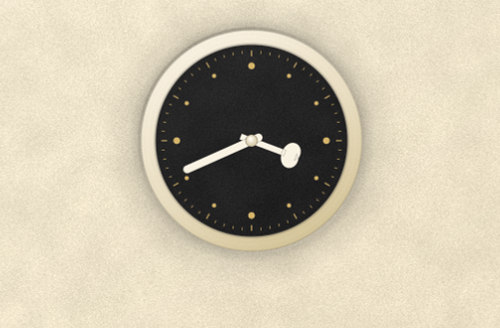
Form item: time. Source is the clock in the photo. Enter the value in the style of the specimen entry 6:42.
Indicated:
3:41
